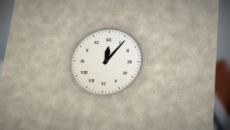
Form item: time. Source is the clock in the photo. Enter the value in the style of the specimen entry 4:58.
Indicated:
12:06
